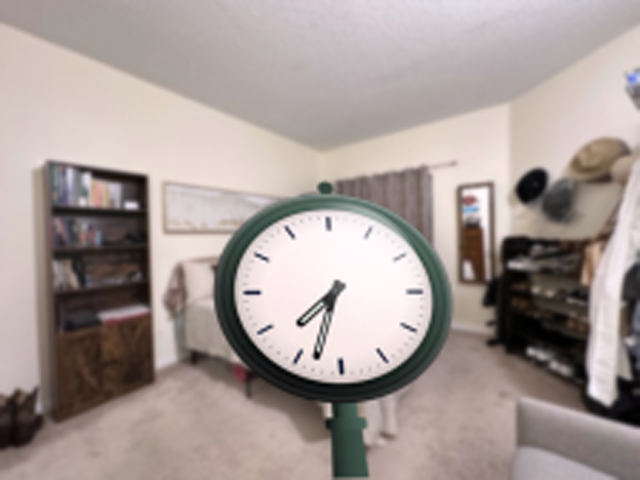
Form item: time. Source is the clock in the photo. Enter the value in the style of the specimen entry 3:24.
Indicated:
7:33
